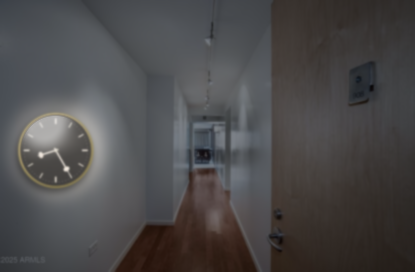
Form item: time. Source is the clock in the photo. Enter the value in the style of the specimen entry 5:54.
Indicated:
8:25
